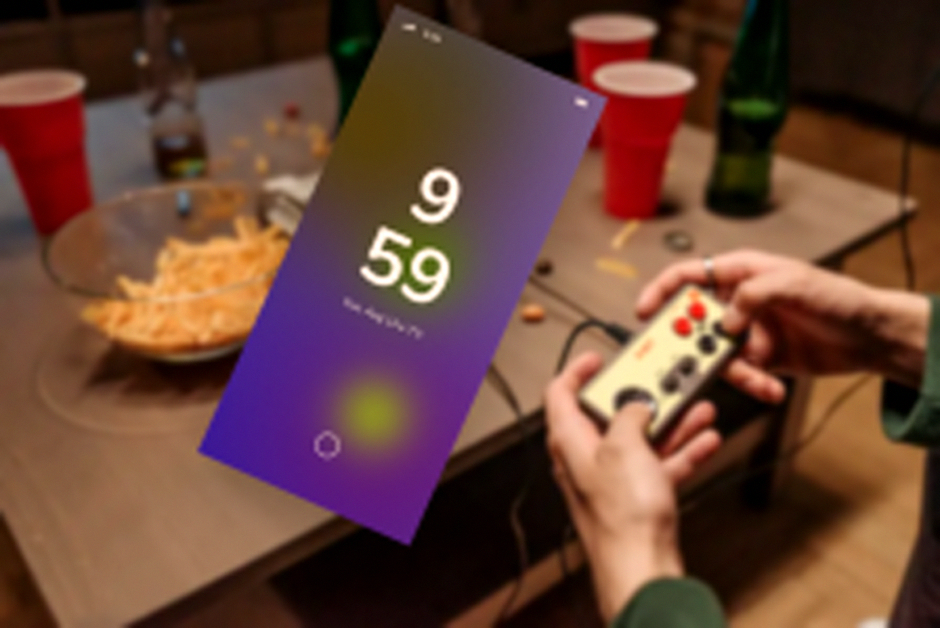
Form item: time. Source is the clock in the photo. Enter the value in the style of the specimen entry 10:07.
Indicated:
9:59
